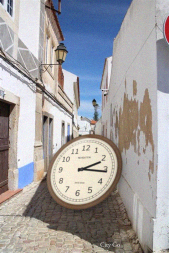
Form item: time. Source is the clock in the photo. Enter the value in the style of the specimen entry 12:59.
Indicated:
2:16
